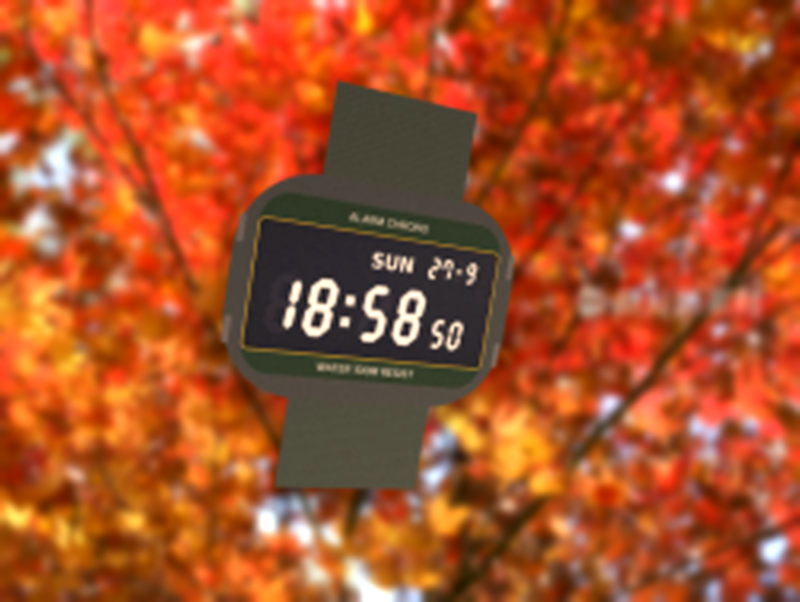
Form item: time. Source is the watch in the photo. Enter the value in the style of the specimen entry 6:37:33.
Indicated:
18:58:50
